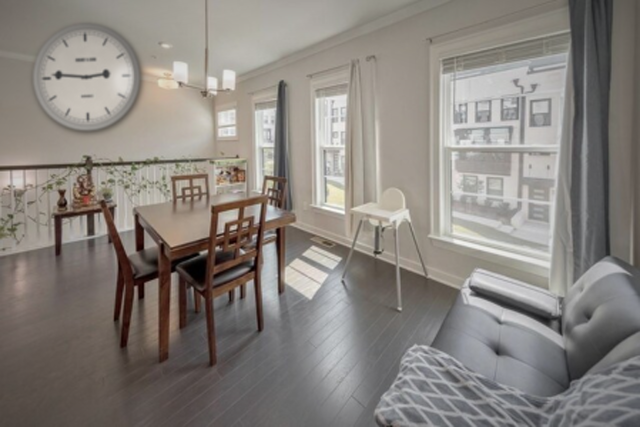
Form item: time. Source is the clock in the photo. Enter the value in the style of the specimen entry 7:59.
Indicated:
2:46
